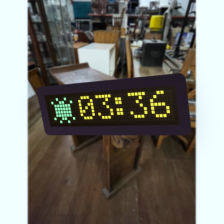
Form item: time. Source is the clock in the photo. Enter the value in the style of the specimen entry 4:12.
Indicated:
3:36
